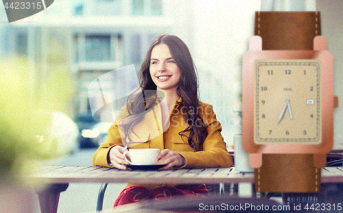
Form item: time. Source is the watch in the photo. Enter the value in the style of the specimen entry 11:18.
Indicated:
5:34
